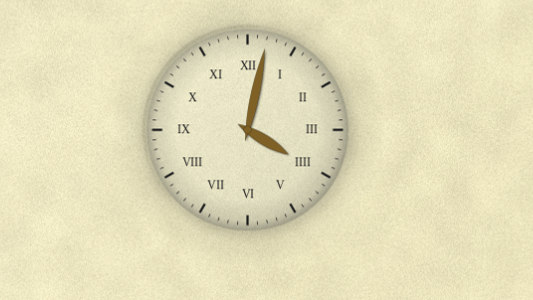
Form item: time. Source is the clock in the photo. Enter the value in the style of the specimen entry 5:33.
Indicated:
4:02
